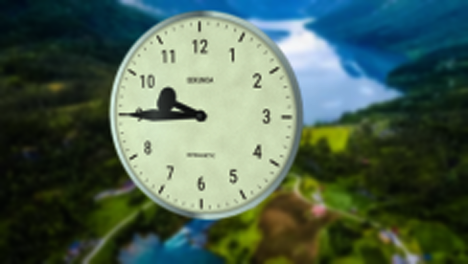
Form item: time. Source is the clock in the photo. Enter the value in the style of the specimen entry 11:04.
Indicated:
9:45
